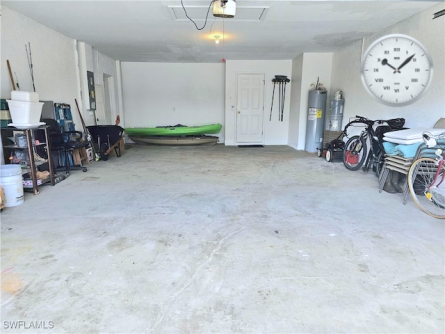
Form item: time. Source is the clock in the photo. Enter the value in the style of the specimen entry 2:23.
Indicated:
10:08
